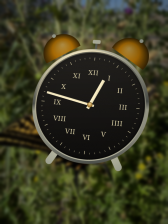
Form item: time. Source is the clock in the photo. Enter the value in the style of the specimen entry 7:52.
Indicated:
12:47
